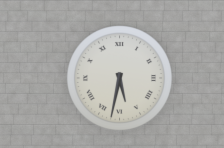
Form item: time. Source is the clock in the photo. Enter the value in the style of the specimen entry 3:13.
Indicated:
5:32
